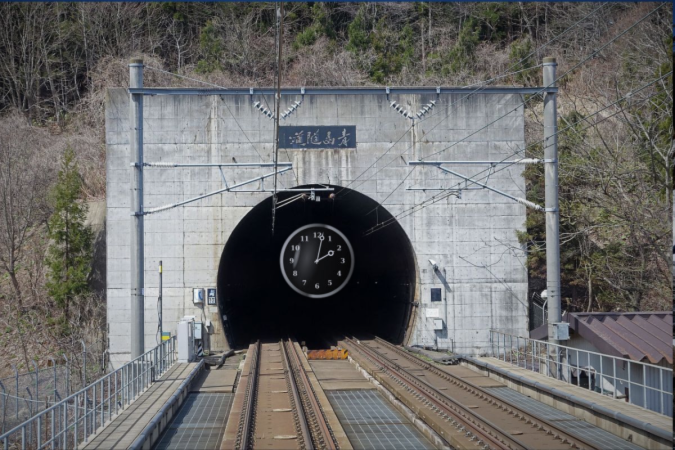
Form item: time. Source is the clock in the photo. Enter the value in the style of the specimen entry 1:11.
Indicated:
2:02
